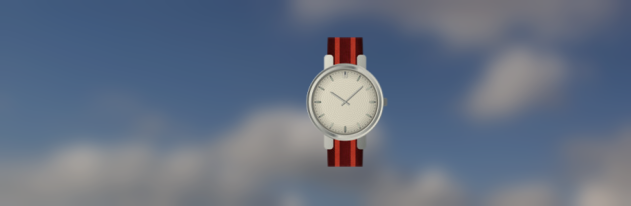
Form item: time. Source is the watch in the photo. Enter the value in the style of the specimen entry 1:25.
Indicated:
10:08
